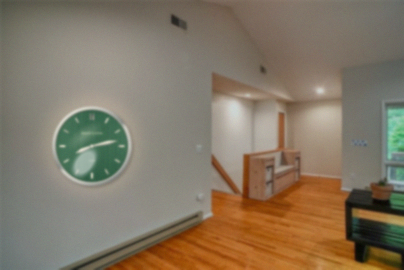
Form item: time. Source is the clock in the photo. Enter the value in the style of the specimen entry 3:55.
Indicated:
8:13
